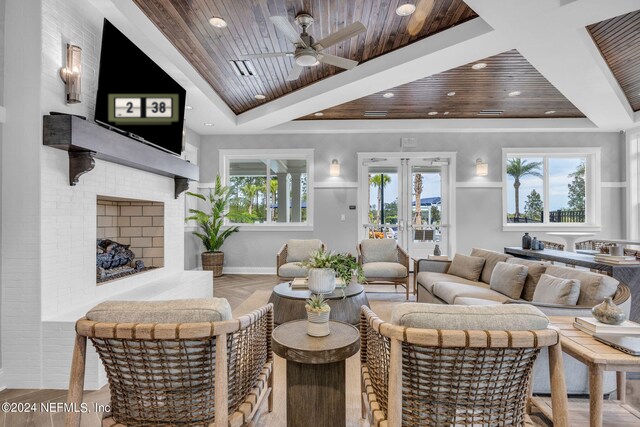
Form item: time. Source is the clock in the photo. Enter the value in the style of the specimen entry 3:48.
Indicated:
2:38
